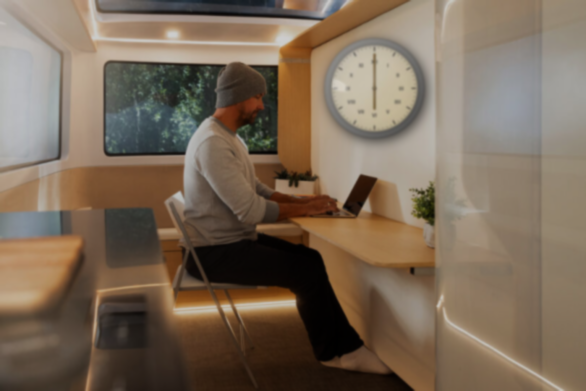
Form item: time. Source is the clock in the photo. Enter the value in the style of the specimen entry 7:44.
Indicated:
6:00
